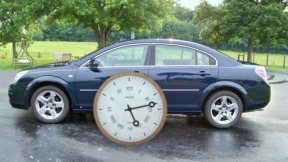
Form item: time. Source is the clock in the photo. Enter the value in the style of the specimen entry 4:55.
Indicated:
5:13
